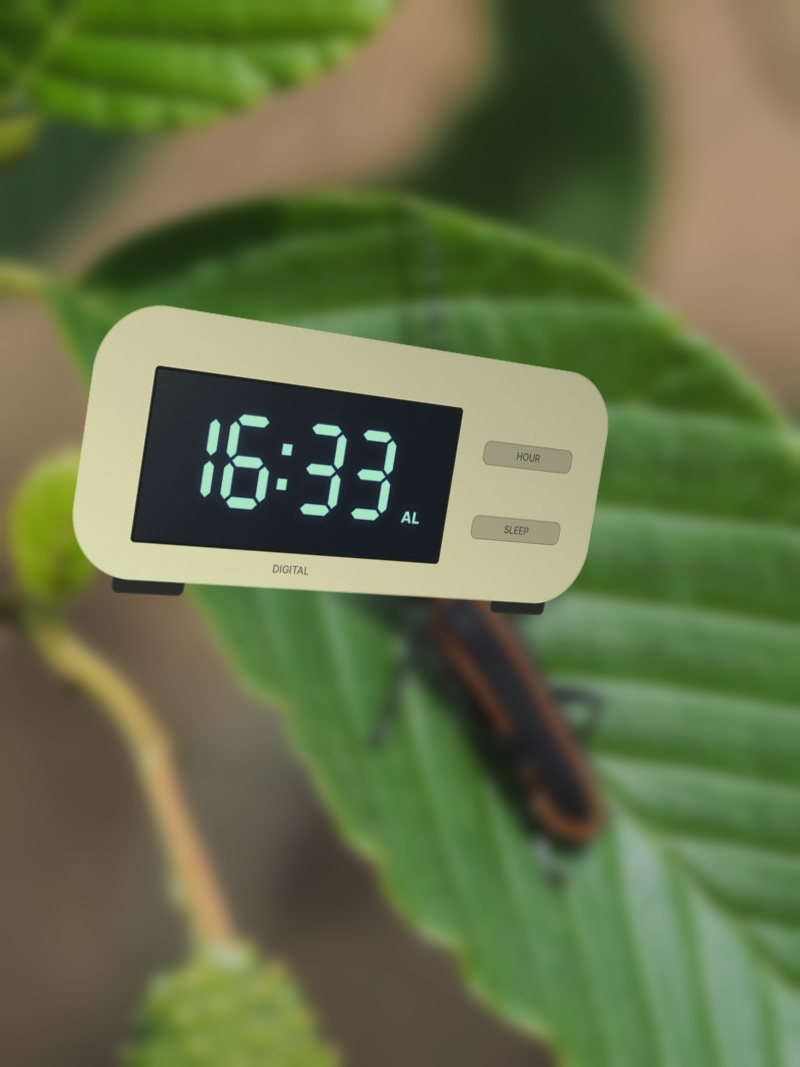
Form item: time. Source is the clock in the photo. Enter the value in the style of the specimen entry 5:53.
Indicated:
16:33
